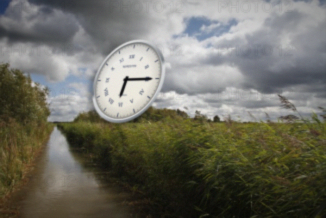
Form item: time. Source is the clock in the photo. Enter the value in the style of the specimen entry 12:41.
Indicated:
6:15
